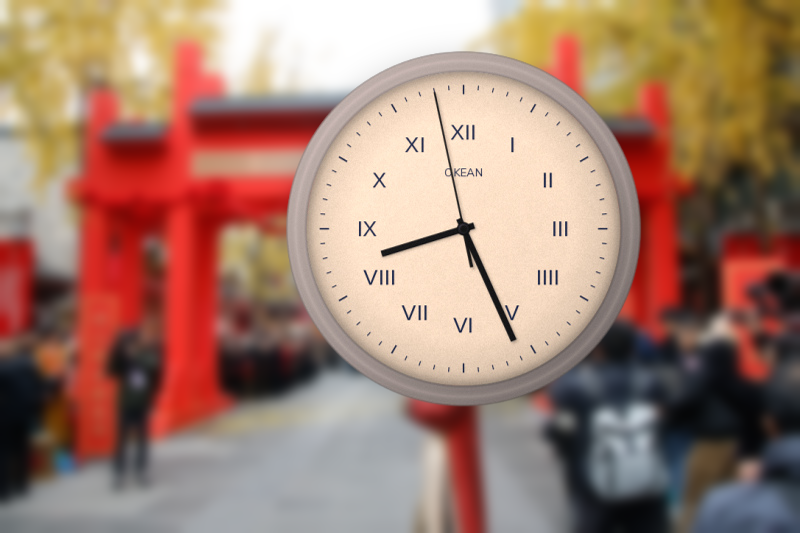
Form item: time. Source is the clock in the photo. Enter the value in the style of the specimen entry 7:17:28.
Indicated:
8:25:58
